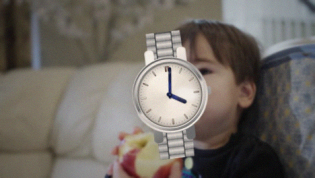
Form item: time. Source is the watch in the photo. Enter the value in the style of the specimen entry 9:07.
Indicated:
4:01
